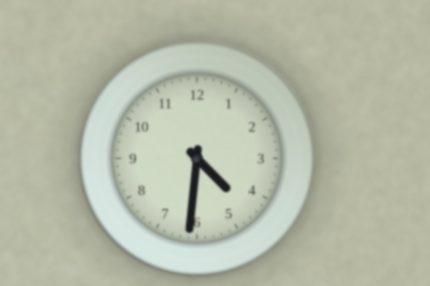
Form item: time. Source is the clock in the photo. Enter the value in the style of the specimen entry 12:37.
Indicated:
4:31
